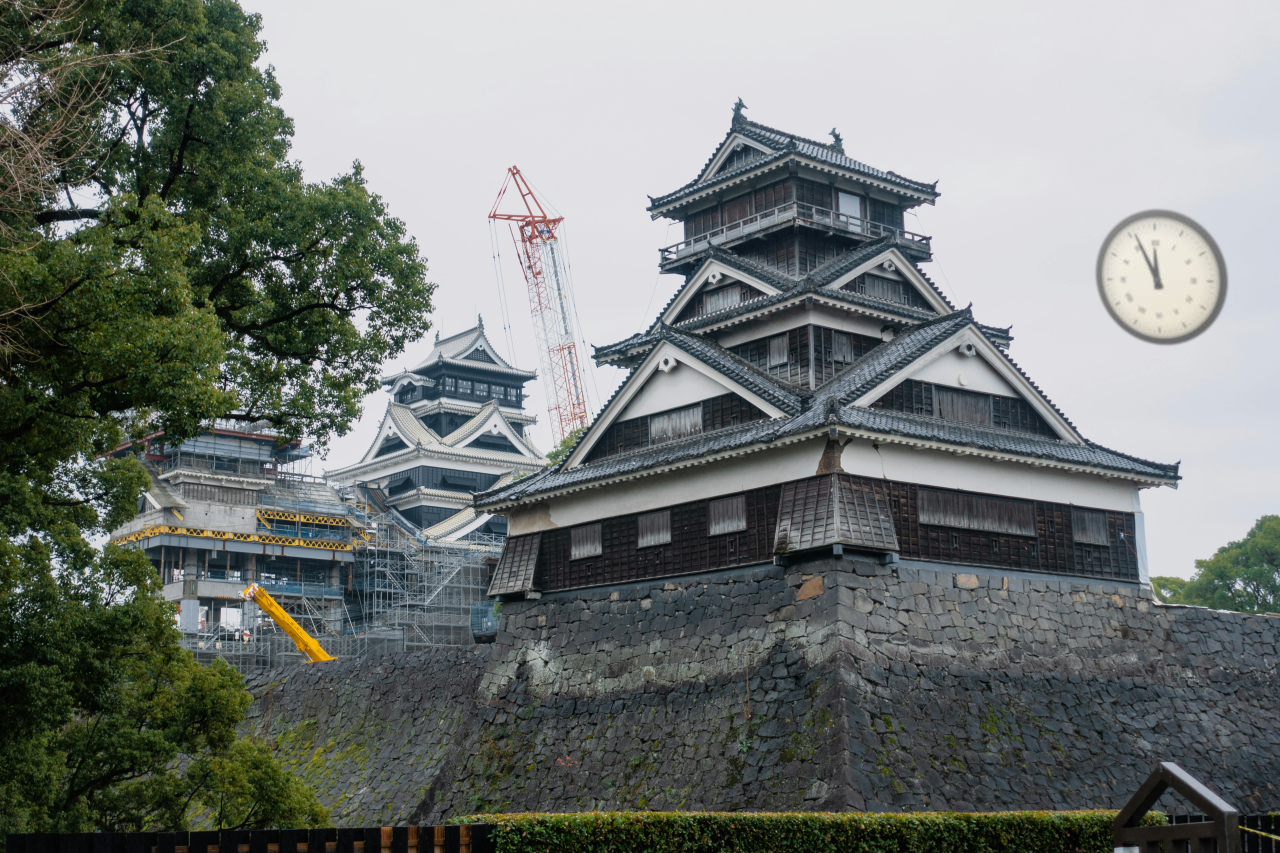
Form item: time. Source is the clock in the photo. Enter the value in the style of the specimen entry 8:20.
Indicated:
11:56
